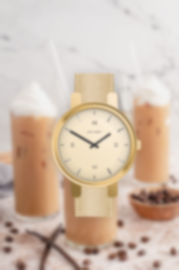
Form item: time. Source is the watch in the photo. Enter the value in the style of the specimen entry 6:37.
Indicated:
1:50
